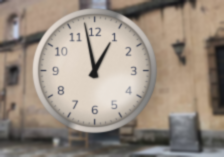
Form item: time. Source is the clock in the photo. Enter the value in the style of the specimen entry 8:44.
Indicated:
12:58
